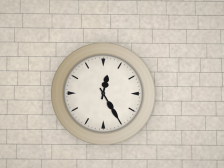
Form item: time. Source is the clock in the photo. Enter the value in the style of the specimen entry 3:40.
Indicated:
12:25
